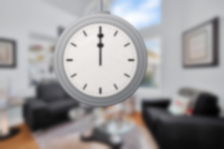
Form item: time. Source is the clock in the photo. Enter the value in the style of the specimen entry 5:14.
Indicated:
12:00
